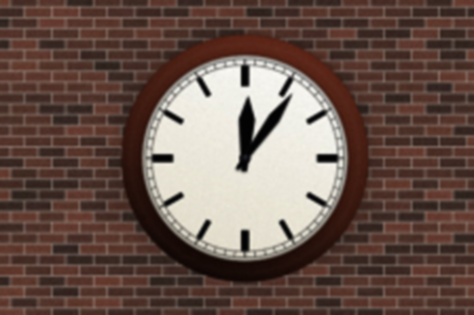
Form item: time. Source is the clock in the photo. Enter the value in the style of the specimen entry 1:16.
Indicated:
12:06
